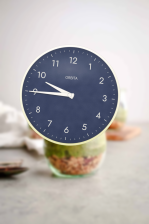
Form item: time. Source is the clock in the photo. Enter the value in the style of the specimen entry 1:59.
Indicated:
9:45
